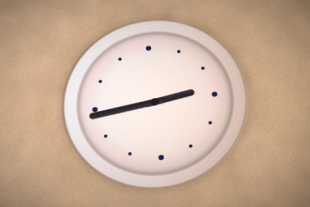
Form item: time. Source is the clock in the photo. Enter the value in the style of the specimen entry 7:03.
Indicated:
2:44
